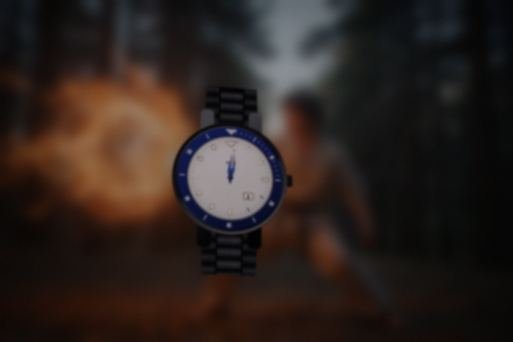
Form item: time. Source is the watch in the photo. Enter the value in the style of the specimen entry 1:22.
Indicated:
12:01
